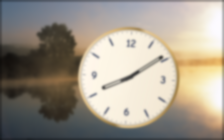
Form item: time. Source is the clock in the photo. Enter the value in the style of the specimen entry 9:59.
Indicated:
8:09
